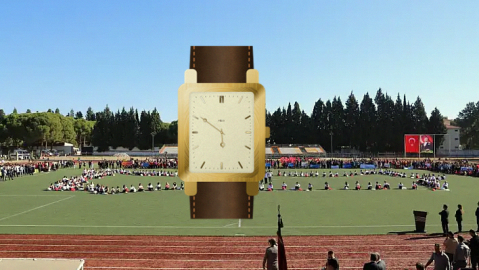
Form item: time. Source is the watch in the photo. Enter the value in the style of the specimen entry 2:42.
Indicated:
5:51
